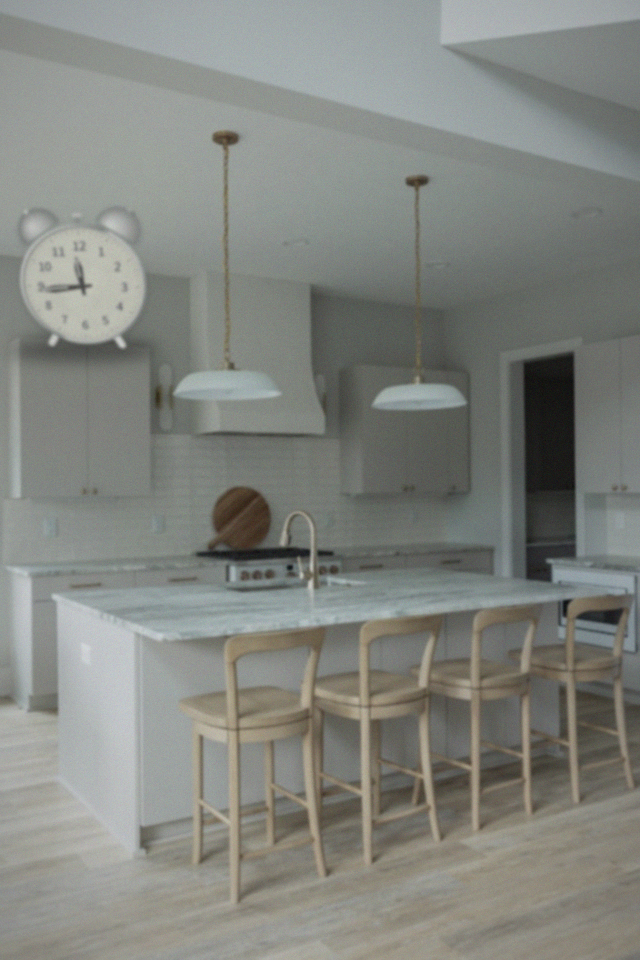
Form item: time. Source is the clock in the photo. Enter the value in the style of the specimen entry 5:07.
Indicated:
11:44
